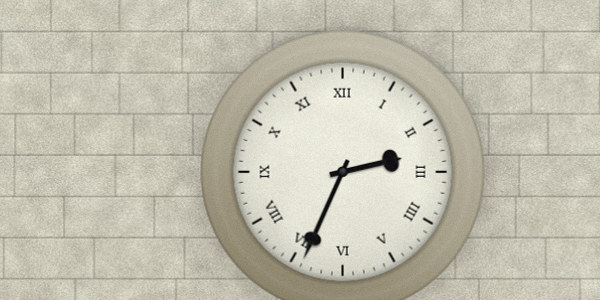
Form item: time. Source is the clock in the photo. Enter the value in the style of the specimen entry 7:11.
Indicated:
2:34
